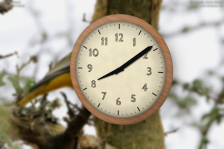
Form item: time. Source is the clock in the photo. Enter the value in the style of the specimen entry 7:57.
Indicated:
8:09
